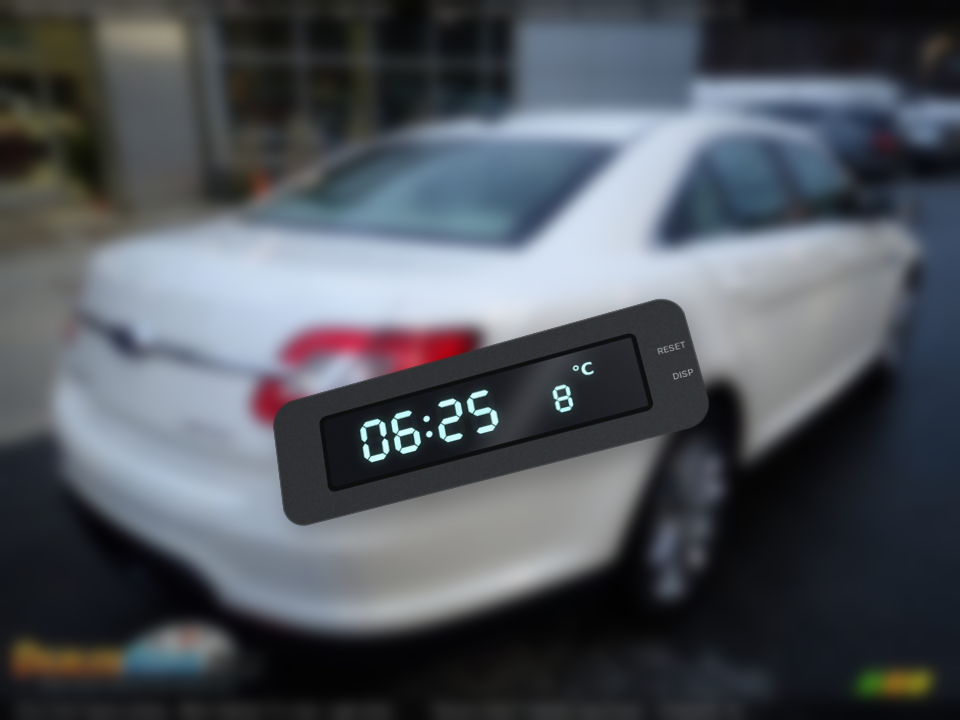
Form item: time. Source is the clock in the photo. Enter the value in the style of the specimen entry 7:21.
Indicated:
6:25
